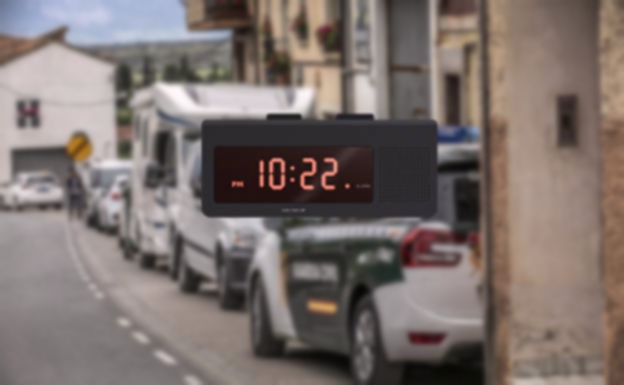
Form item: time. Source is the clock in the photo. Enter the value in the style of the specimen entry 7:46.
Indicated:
10:22
